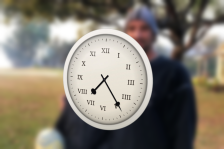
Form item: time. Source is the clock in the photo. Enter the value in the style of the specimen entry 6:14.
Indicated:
7:24
